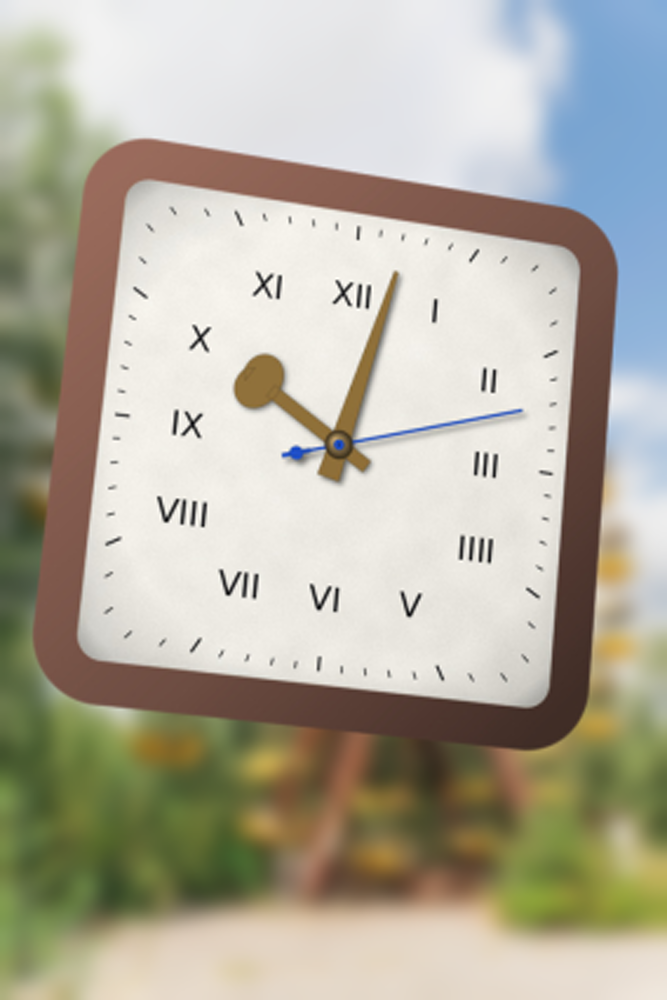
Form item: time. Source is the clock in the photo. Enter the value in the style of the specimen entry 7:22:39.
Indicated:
10:02:12
